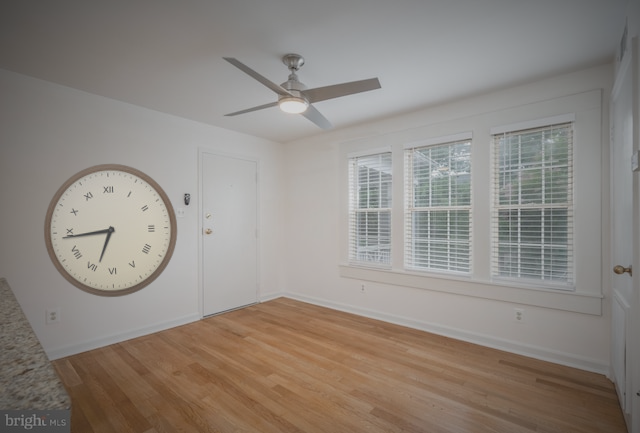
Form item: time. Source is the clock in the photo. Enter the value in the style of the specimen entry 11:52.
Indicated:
6:44
